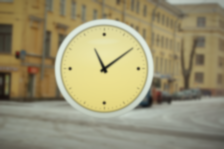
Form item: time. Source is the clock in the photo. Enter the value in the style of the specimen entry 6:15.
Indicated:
11:09
